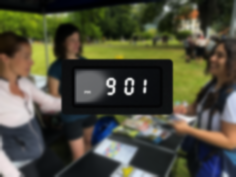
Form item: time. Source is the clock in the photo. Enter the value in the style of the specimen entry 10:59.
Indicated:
9:01
